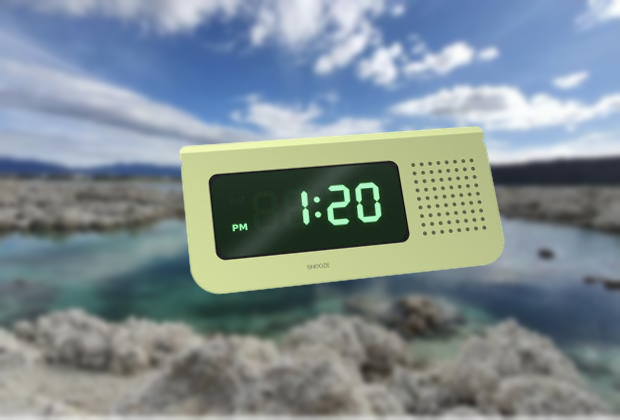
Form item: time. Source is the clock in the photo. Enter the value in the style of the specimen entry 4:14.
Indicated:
1:20
